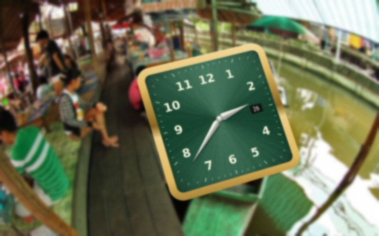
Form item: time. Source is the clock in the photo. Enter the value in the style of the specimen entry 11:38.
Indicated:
2:38
